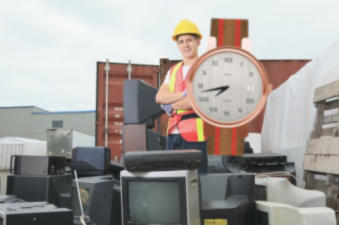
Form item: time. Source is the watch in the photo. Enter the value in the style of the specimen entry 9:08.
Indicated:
7:43
